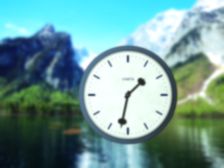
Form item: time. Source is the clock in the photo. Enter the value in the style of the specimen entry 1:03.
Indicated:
1:32
